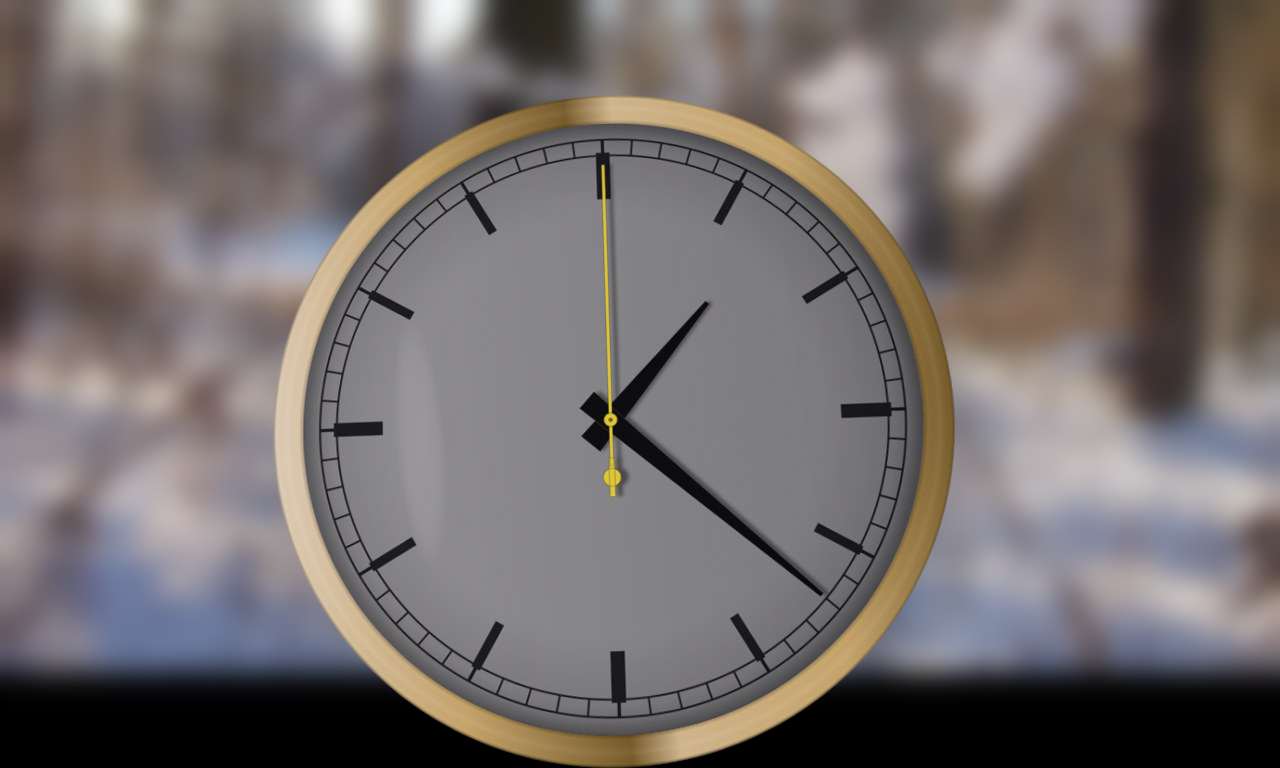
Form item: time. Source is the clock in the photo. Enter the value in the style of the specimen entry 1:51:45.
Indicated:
1:22:00
